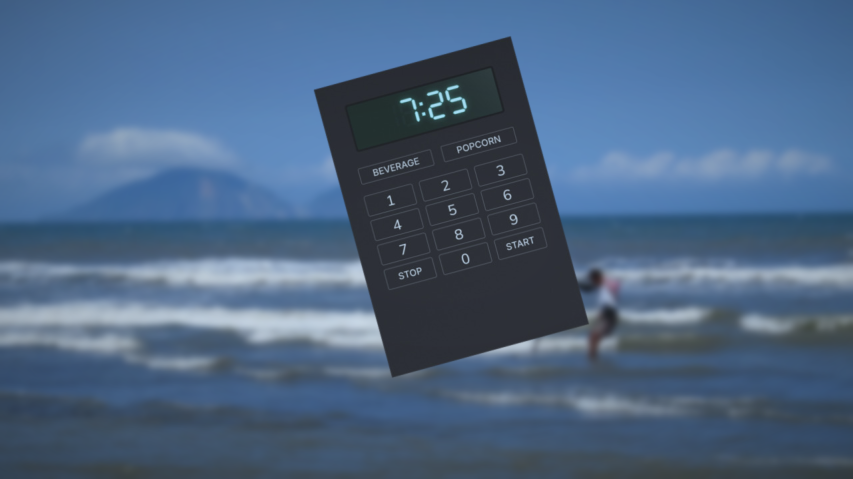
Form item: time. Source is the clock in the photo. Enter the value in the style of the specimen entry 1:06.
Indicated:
7:25
